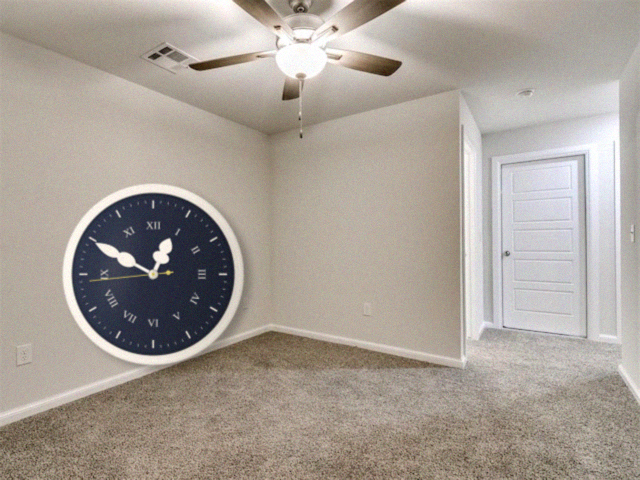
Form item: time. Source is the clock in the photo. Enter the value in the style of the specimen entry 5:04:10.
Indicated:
12:49:44
